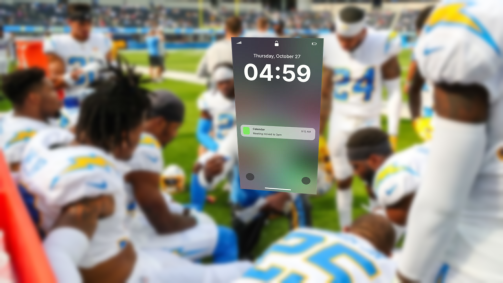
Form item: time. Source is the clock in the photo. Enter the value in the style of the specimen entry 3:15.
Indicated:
4:59
